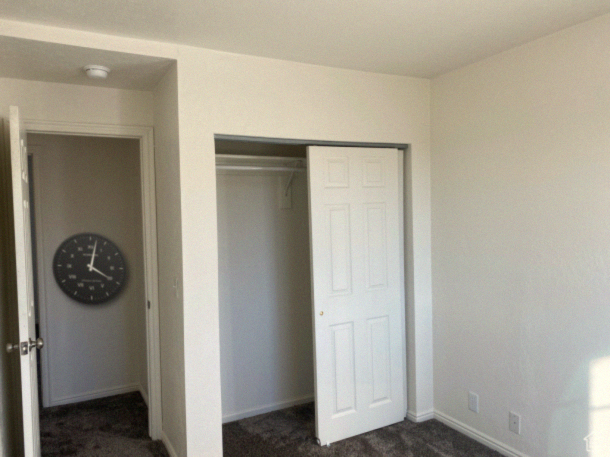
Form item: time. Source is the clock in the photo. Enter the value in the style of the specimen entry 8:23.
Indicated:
4:02
